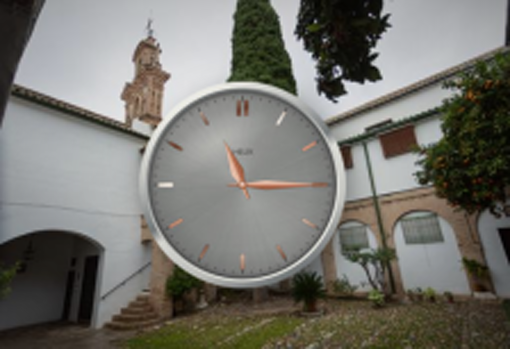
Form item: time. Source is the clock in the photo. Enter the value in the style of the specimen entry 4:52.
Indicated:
11:15
